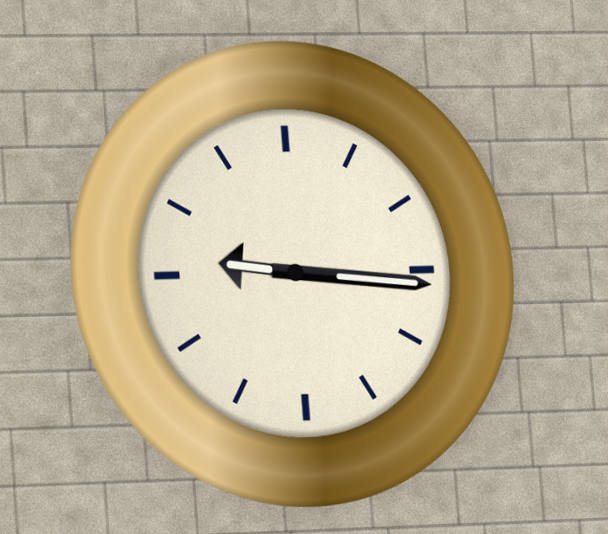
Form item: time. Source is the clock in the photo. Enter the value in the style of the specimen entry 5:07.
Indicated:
9:16
